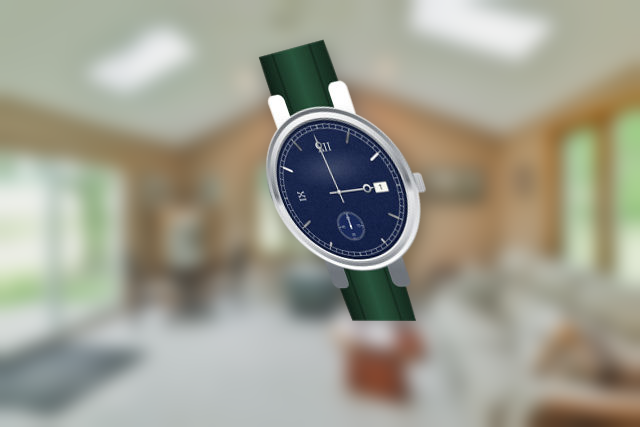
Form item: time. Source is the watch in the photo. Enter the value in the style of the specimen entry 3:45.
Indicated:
2:59
